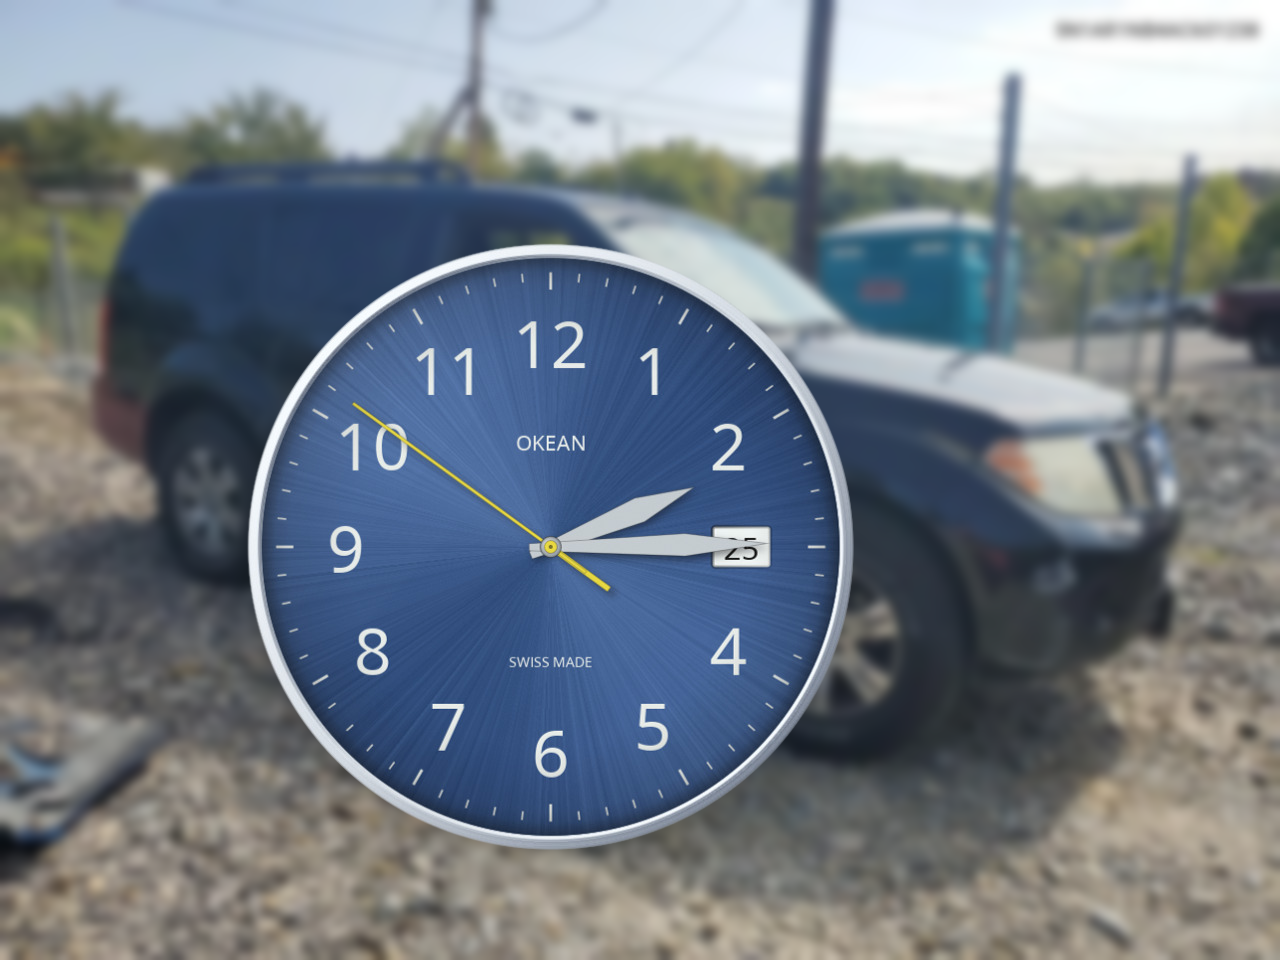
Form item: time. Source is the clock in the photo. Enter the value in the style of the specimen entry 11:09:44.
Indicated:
2:14:51
